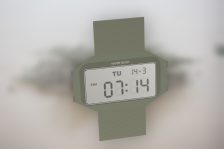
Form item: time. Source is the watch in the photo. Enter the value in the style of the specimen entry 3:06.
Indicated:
7:14
